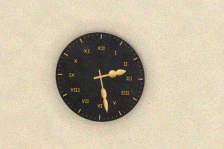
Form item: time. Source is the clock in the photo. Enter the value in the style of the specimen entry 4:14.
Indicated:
2:28
